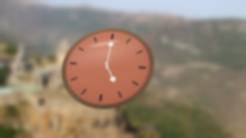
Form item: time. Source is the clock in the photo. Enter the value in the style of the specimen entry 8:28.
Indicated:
5:00
